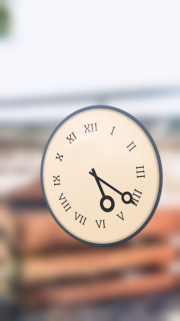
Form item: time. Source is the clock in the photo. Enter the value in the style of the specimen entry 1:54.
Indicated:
5:21
